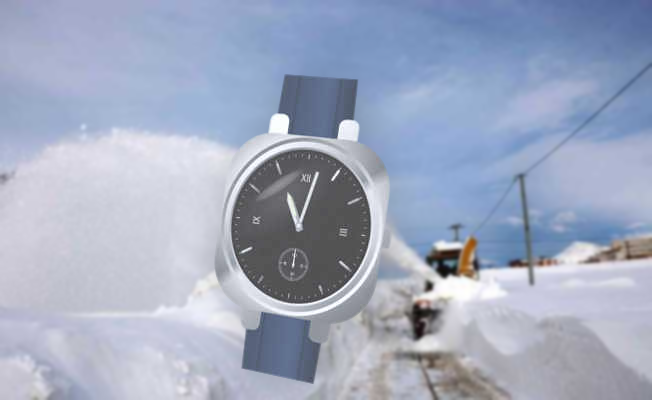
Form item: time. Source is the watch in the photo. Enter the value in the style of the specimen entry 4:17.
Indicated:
11:02
